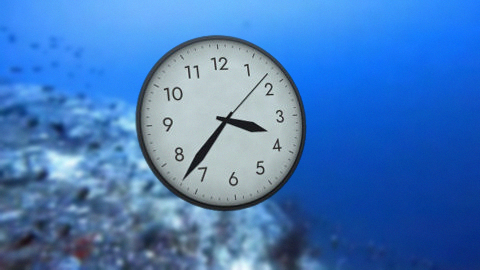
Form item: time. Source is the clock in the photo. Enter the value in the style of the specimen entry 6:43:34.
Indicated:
3:37:08
